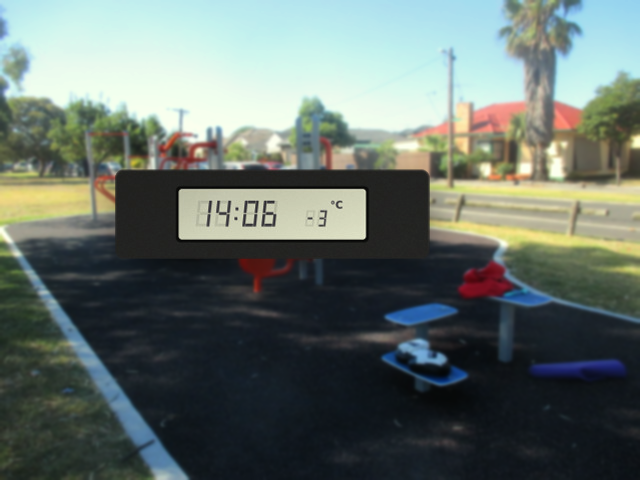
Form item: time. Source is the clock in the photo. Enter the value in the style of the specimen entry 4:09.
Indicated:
14:06
